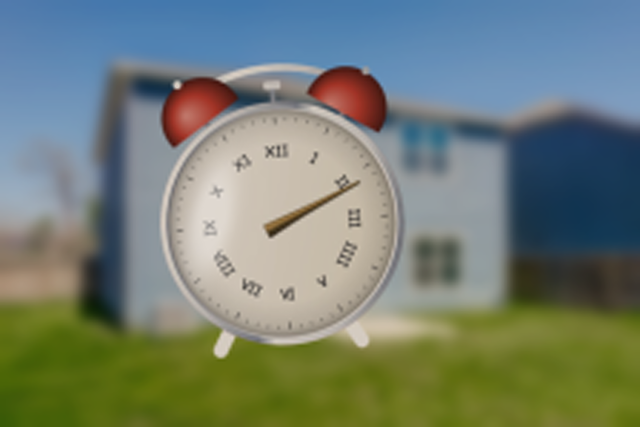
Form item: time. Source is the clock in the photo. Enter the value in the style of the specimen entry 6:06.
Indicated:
2:11
